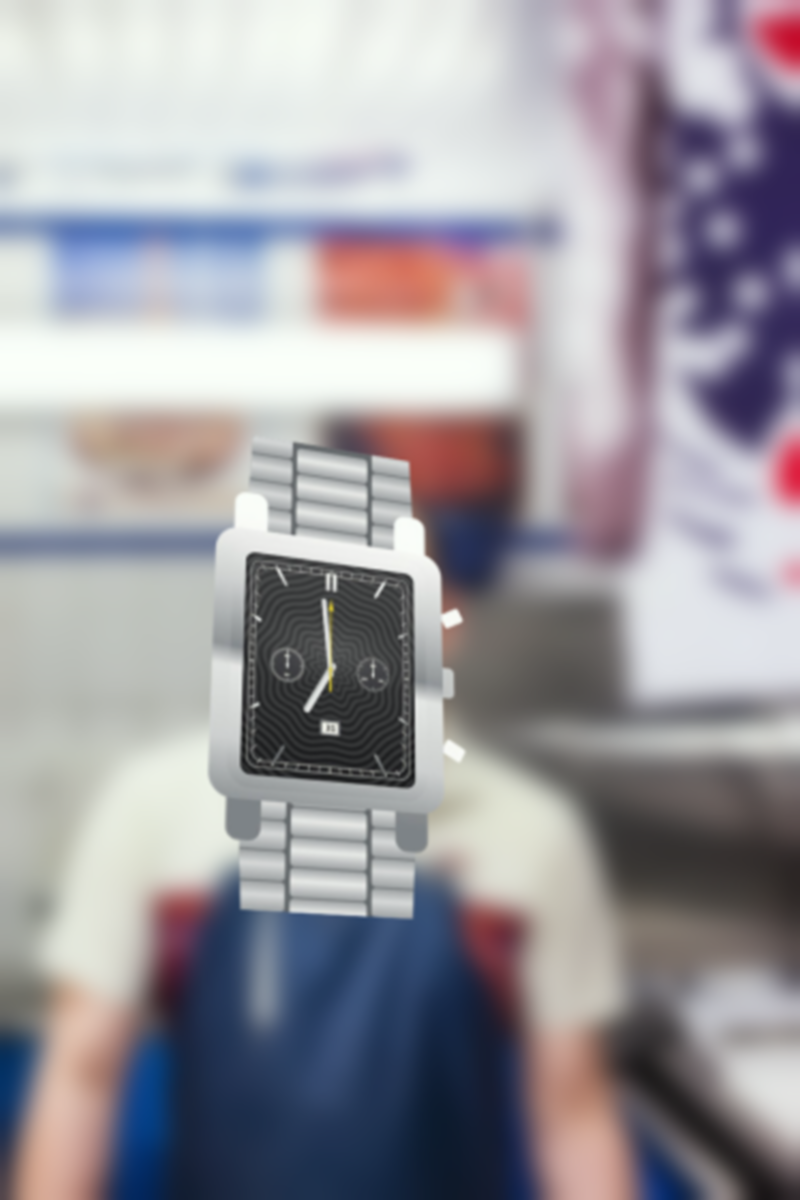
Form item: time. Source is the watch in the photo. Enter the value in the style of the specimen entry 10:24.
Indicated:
6:59
